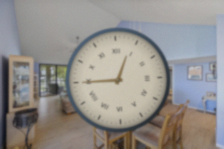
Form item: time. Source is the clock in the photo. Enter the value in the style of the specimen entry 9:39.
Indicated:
12:45
